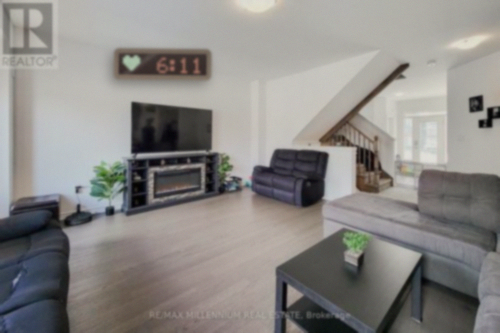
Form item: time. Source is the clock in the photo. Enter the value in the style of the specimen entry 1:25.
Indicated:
6:11
